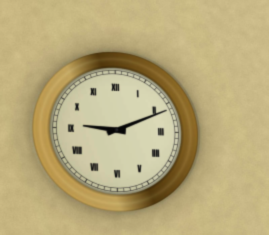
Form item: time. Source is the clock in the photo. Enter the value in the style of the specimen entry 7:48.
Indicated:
9:11
